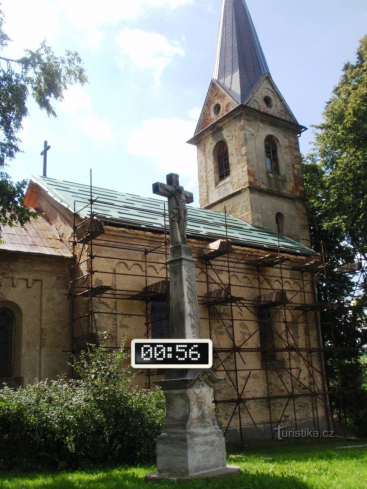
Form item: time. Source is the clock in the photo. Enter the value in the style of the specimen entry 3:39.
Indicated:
0:56
